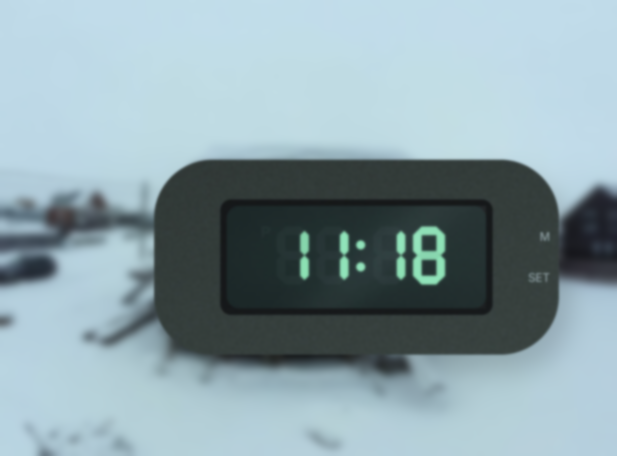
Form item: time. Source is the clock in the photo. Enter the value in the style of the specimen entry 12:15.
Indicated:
11:18
